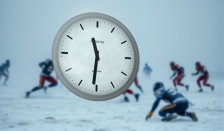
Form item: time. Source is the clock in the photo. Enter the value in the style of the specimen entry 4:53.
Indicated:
11:31
